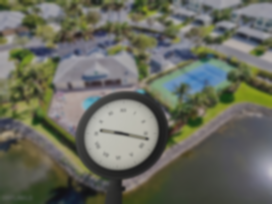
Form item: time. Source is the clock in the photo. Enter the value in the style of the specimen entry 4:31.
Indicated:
9:17
